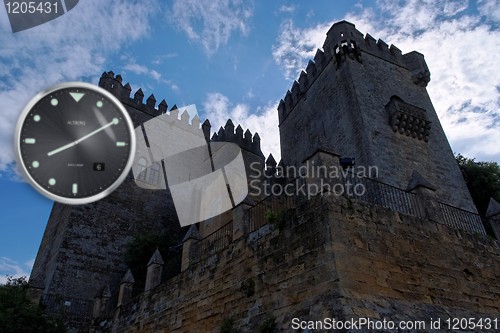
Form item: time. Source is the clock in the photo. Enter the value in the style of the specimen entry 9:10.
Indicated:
8:10
